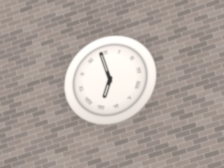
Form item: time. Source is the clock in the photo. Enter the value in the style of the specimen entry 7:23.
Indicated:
6:59
